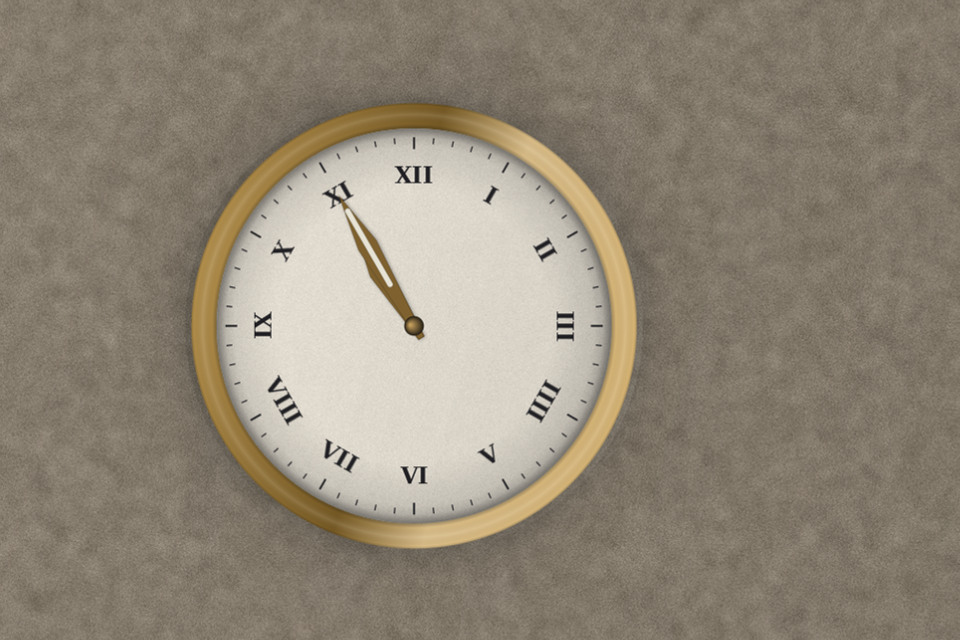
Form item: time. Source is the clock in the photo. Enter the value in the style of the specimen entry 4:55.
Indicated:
10:55
